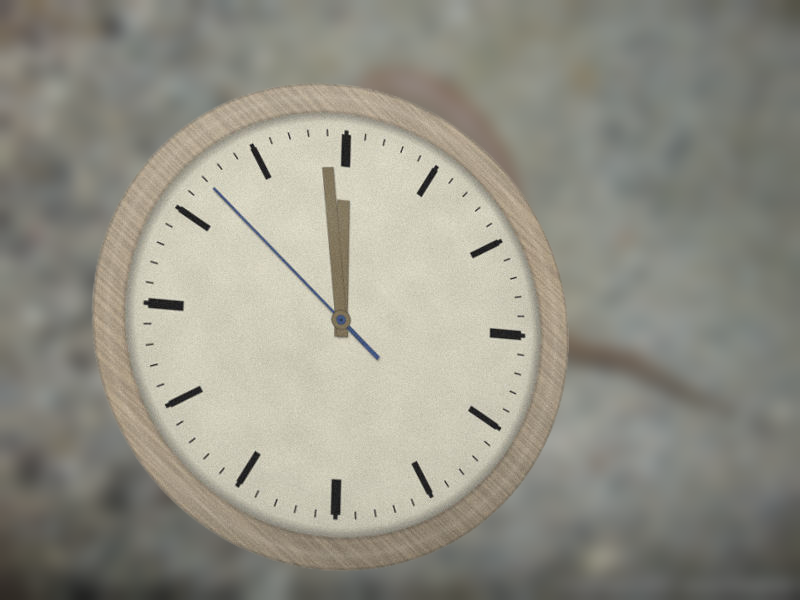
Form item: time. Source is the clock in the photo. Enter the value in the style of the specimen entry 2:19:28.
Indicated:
11:58:52
